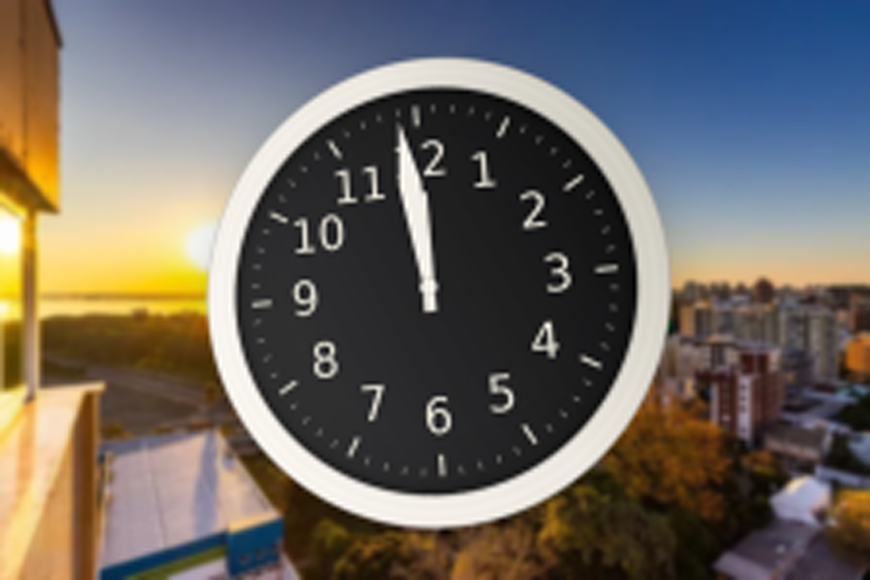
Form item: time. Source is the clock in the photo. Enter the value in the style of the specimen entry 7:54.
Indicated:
11:59
